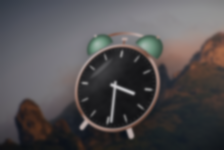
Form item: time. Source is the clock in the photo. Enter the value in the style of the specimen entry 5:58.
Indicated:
3:29
